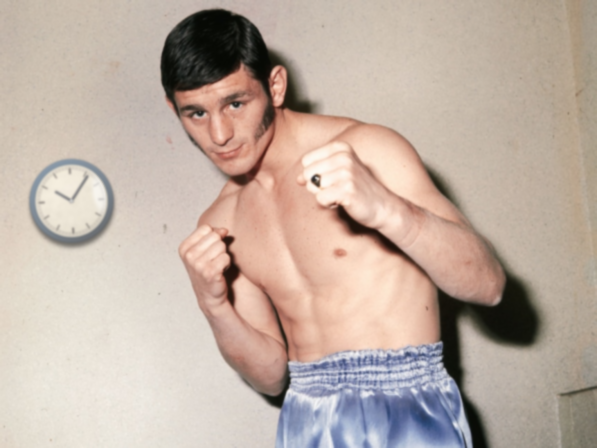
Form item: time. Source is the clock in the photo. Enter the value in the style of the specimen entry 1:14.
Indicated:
10:06
